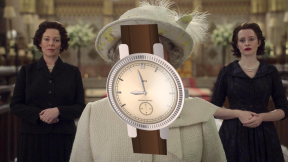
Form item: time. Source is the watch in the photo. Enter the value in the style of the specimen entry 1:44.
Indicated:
8:58
